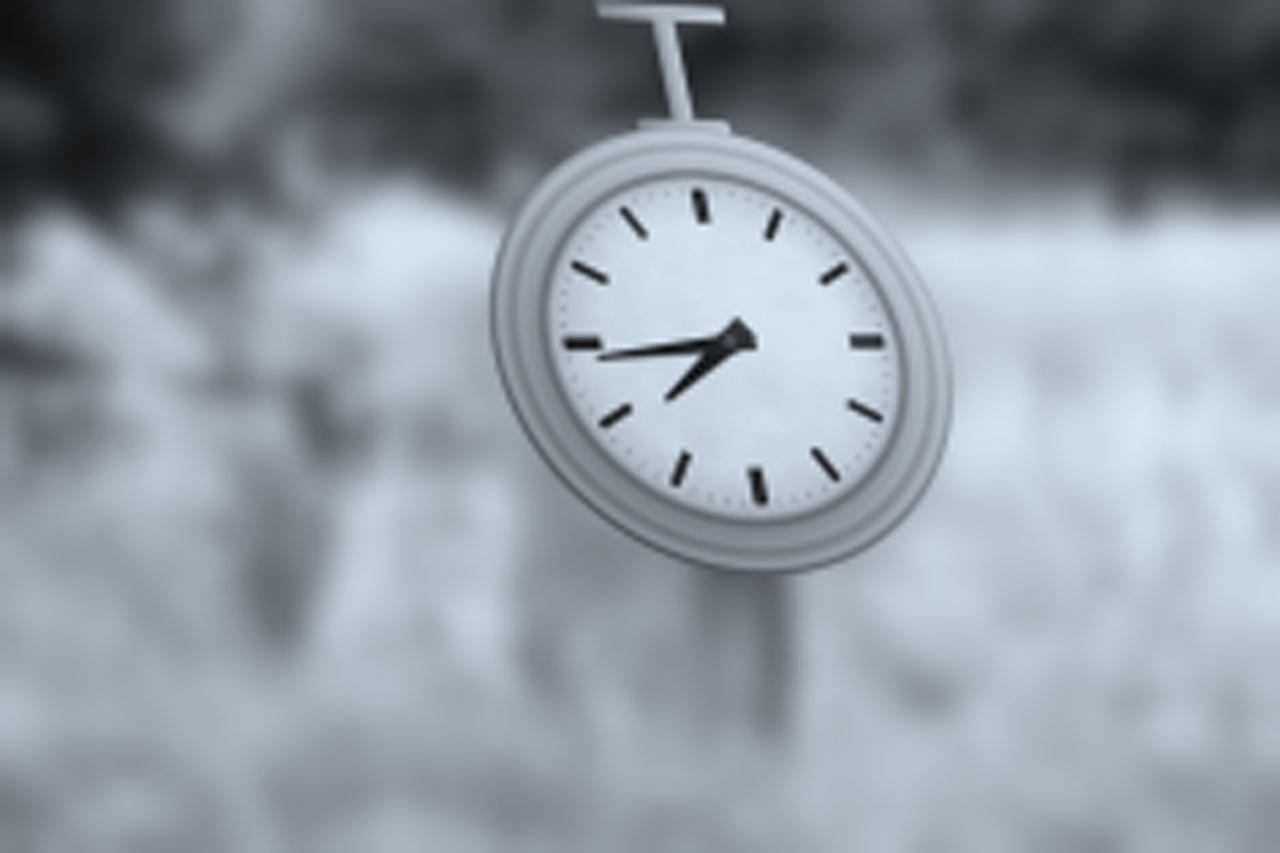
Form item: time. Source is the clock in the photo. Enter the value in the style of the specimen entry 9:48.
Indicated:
7:44
